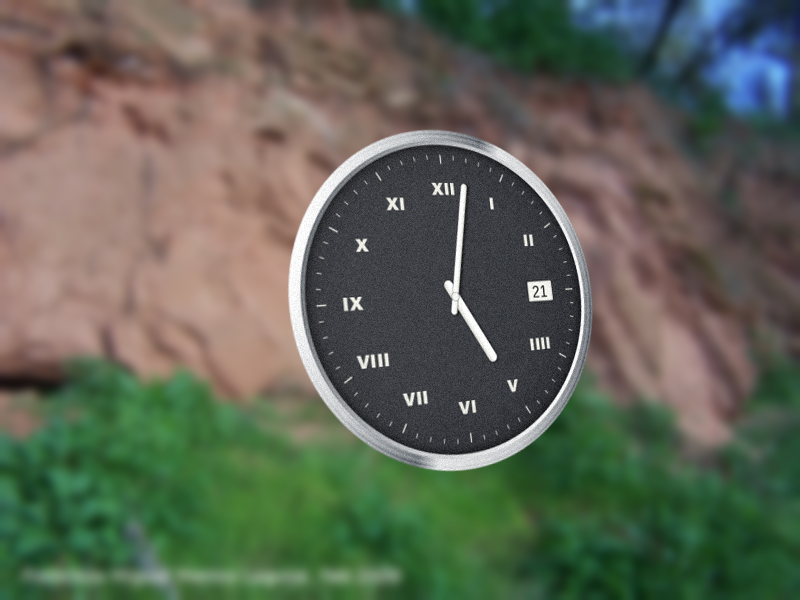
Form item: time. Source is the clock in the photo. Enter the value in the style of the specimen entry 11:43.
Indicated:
5:02
